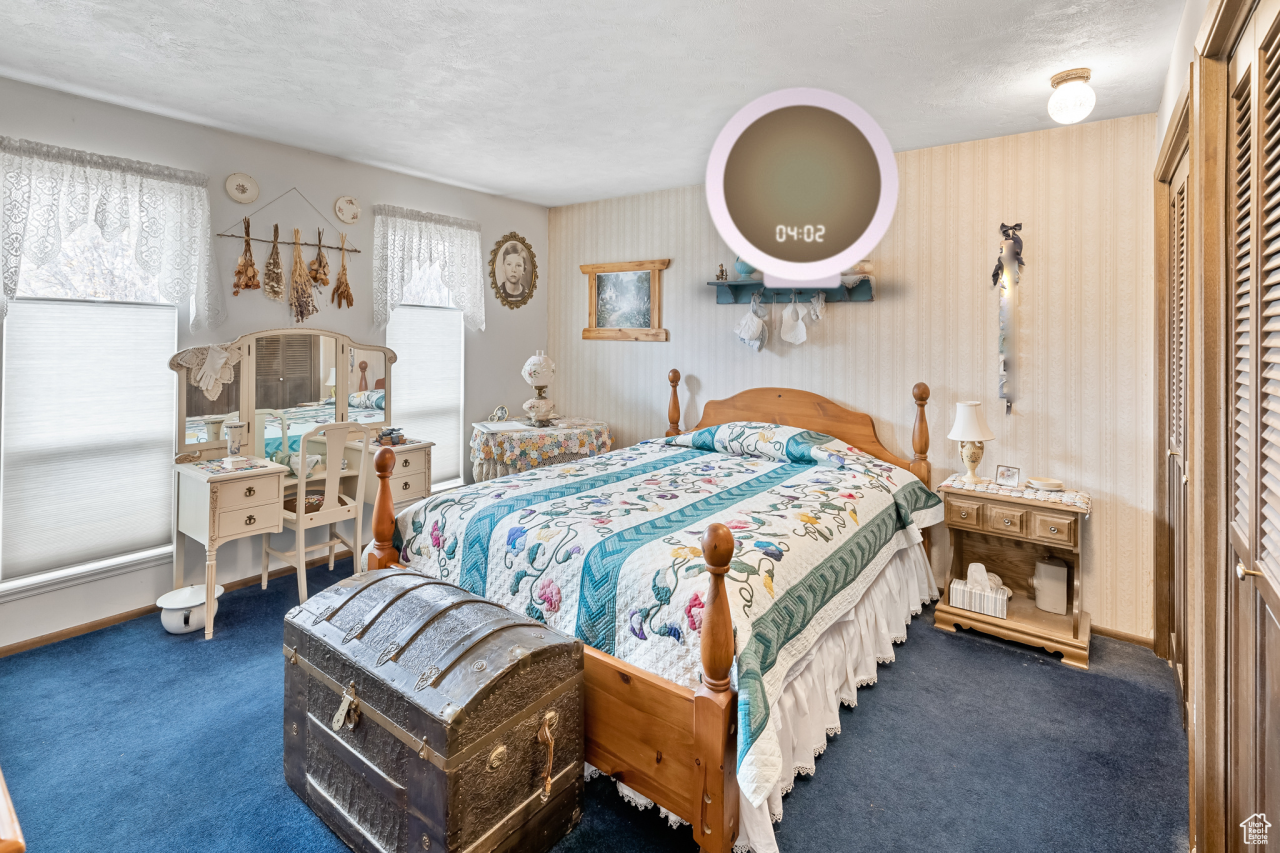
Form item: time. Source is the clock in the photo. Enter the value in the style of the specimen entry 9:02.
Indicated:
4:02
